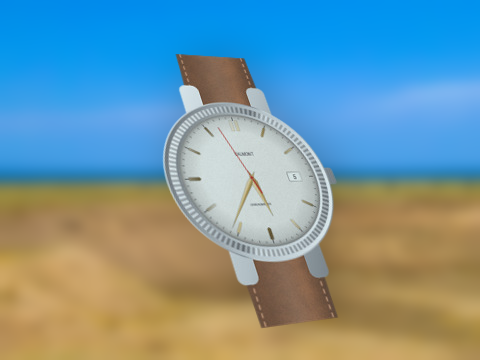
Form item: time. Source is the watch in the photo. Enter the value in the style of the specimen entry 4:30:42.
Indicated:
5:35:57
